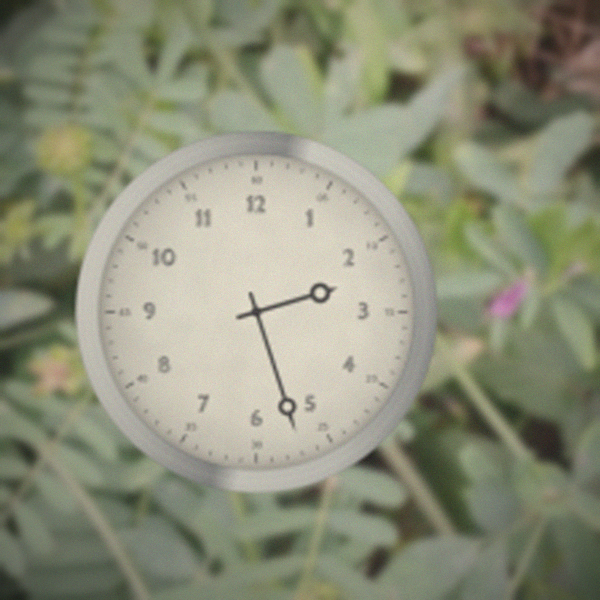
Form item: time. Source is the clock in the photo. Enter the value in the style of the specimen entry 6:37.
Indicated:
2:27
